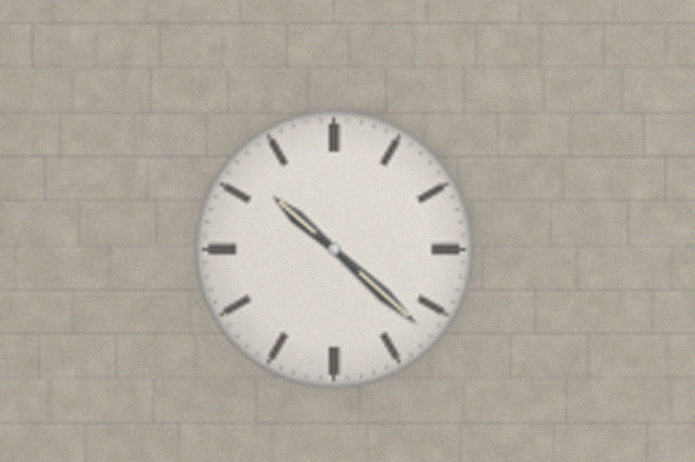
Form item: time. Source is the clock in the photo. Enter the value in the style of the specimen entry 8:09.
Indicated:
10:22
